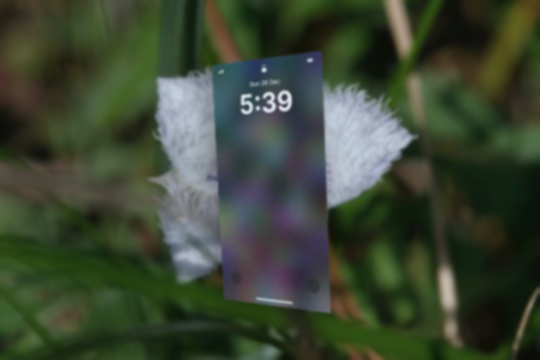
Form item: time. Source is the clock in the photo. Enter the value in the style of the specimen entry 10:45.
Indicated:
5:39
